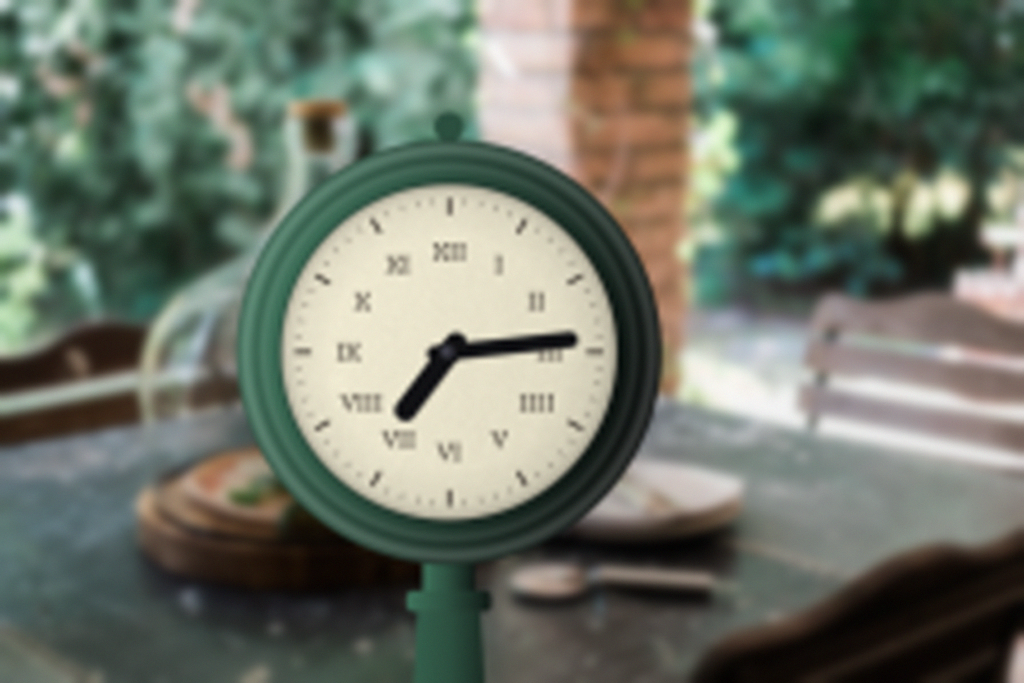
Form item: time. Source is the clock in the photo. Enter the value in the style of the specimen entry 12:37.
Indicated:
7:14
